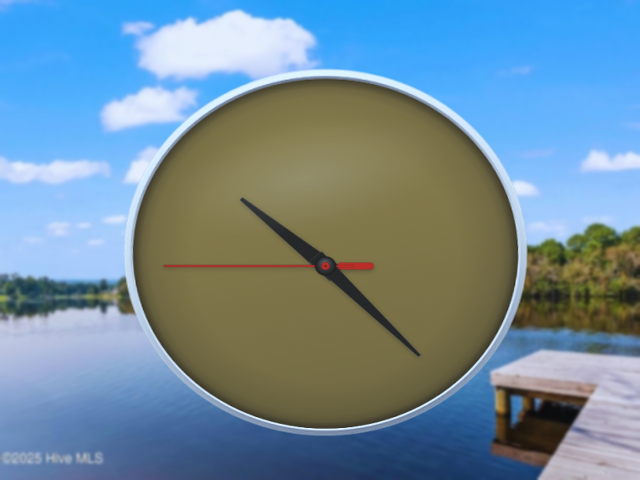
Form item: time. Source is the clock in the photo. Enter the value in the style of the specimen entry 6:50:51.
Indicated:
10:22:45
